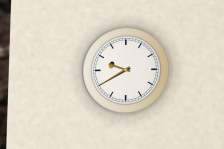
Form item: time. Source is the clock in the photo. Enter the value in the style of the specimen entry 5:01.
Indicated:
9:40
